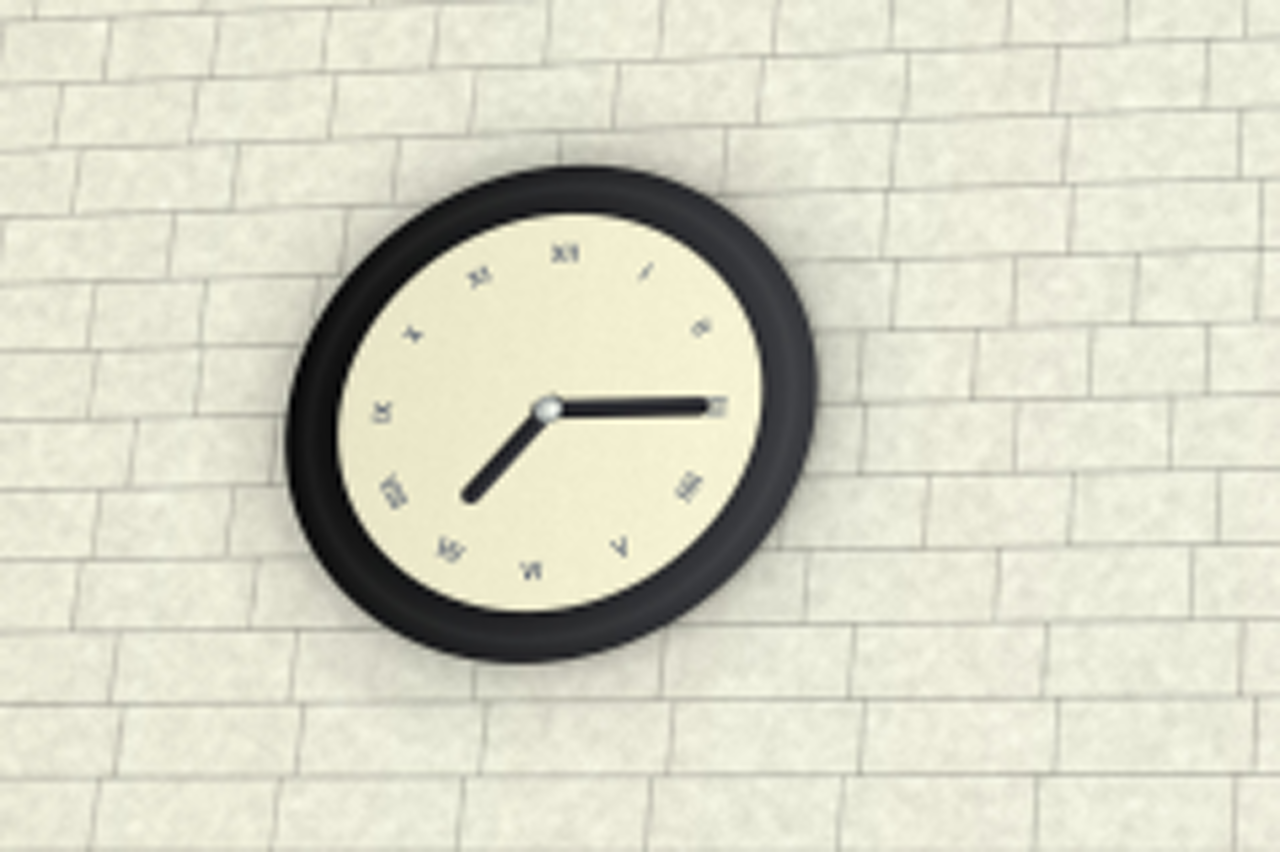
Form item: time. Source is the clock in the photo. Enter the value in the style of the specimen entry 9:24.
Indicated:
7:15
